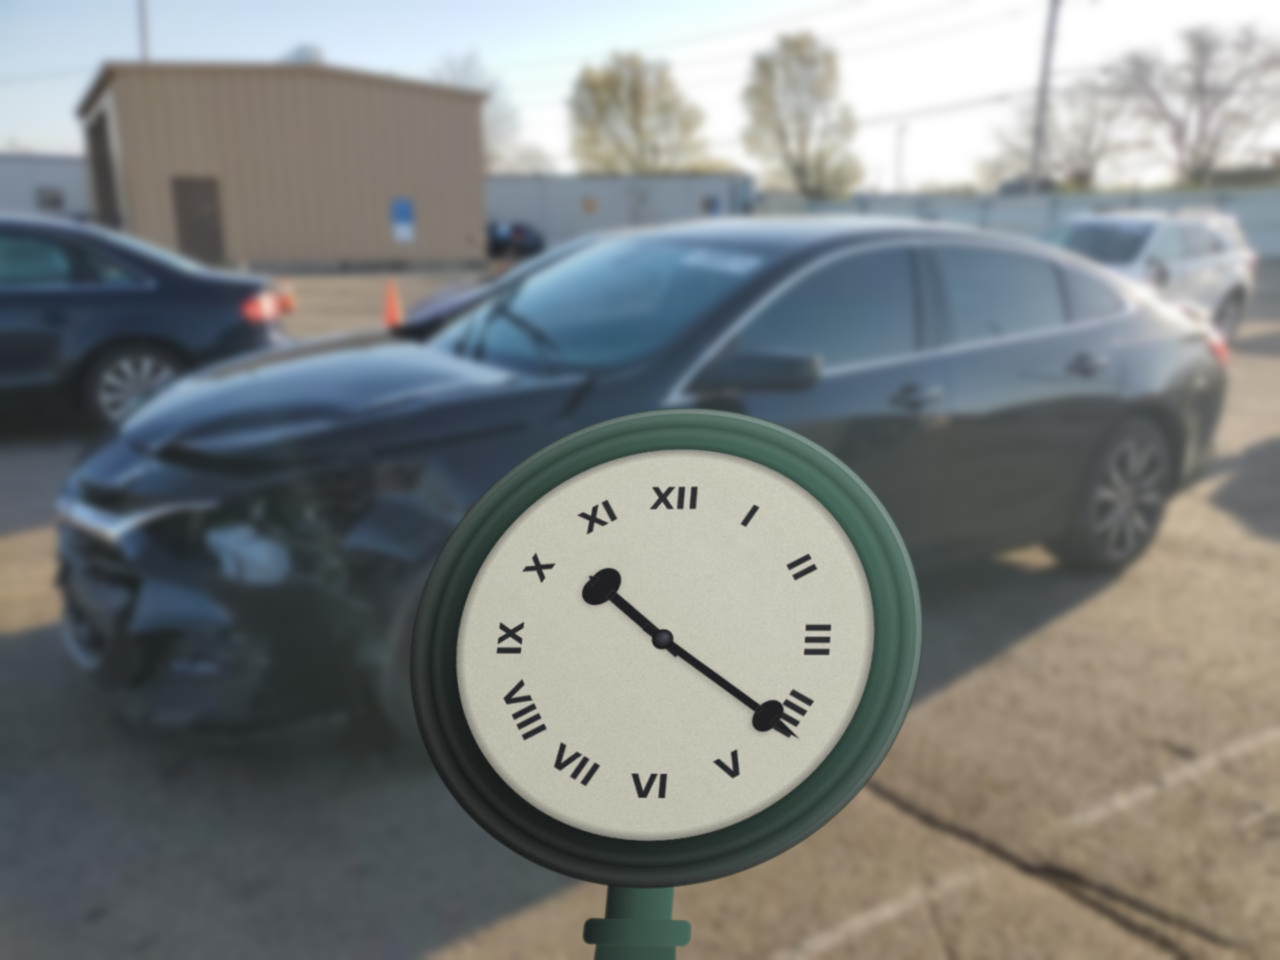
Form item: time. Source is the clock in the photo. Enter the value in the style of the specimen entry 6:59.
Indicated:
10:21
